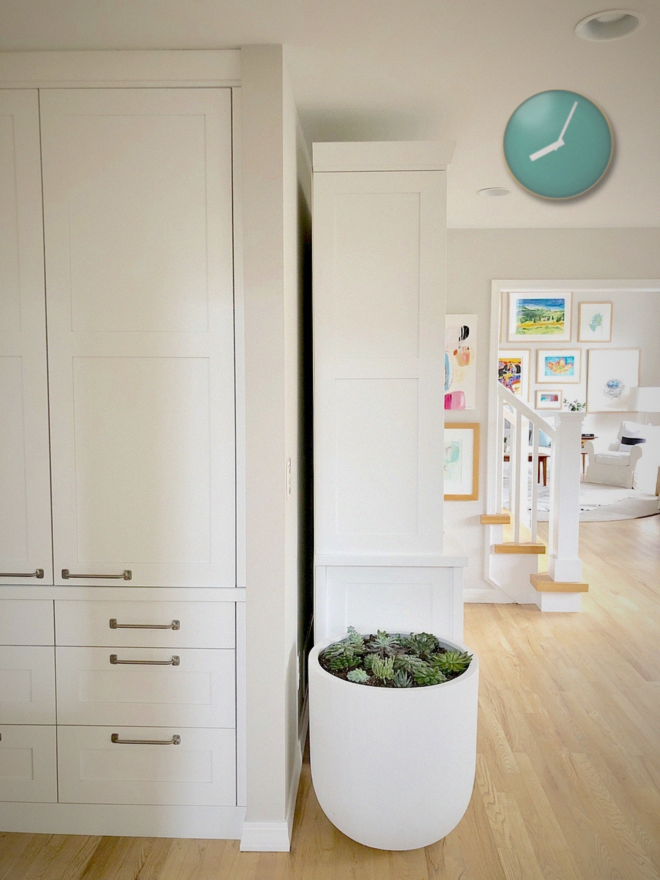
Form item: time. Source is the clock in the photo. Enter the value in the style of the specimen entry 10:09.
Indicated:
8:04
